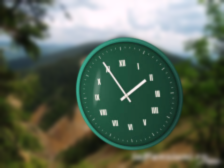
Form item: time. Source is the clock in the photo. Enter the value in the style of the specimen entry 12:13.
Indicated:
1:55
